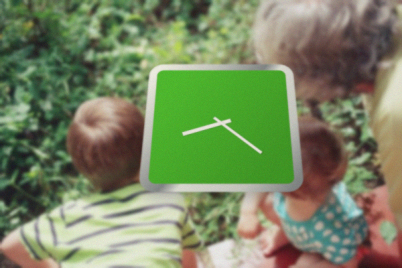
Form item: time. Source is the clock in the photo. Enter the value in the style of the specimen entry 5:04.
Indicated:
8:22
